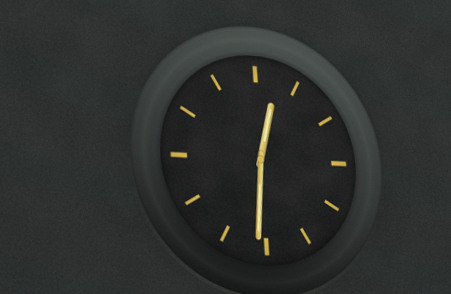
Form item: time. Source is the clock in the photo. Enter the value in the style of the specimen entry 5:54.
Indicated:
12:31
